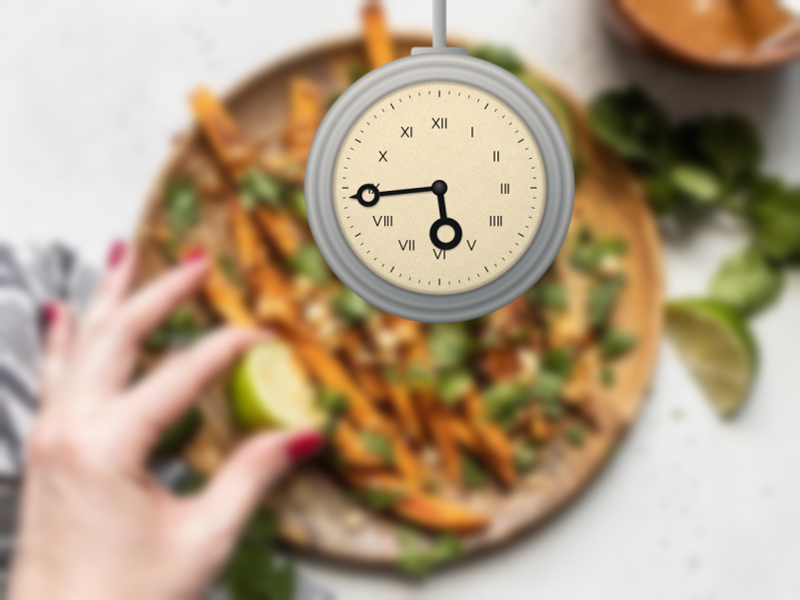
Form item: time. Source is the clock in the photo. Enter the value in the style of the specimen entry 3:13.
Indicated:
5:44
